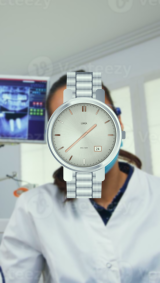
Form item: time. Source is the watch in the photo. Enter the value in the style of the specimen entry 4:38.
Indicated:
1:38
